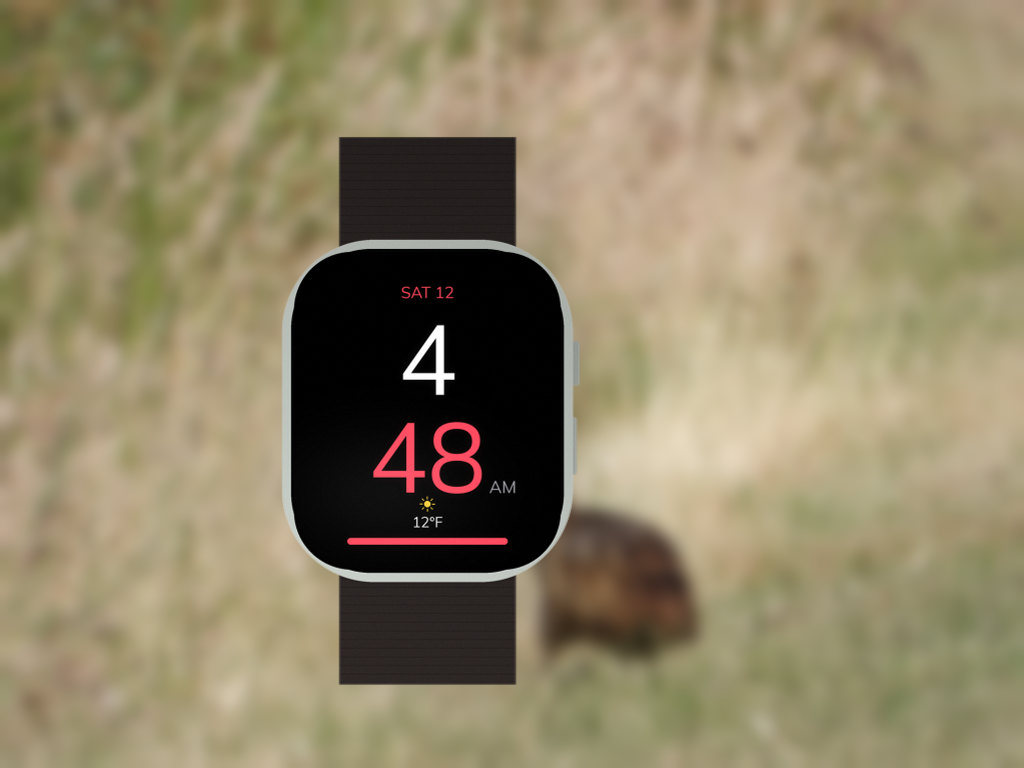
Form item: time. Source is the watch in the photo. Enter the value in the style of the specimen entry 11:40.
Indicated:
4:48
